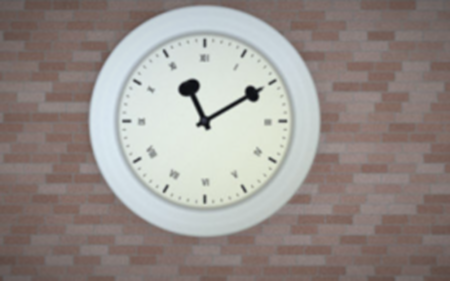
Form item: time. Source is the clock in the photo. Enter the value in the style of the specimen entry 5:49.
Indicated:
11:10
